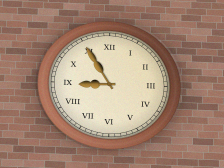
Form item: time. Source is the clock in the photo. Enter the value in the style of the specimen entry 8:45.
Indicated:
8:55
